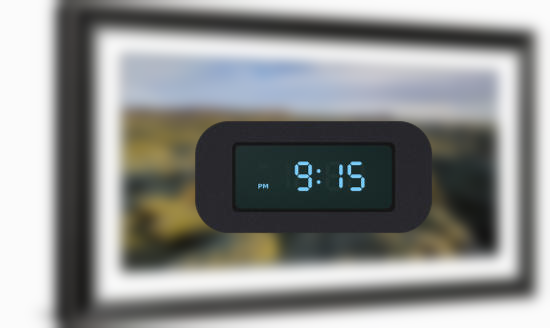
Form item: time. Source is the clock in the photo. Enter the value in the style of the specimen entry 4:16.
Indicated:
9:15
